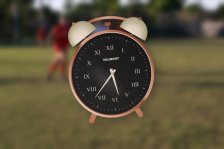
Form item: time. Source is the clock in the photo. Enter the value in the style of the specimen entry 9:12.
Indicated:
5:37
